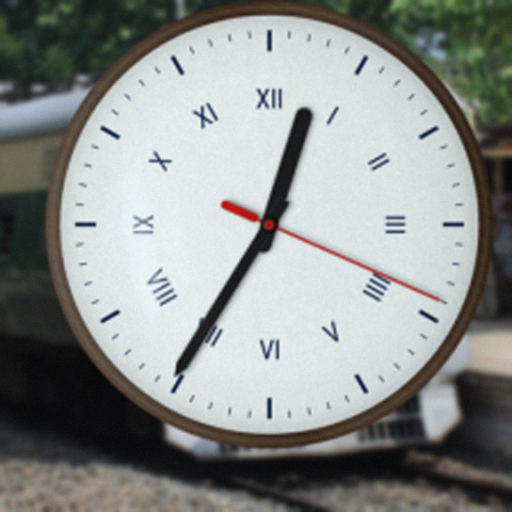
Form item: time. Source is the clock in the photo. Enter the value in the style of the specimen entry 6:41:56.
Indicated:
12:35:19
